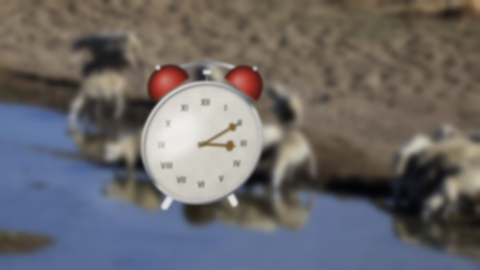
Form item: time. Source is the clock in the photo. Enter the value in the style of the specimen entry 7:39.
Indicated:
3:10
